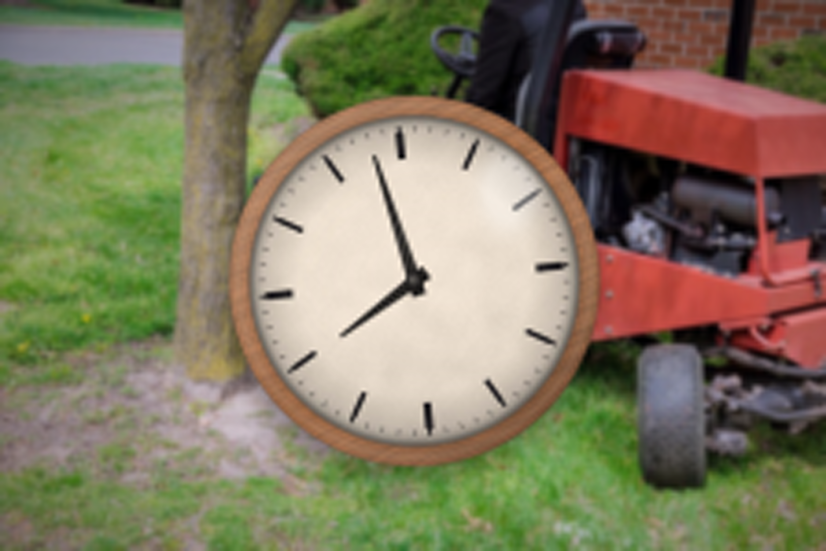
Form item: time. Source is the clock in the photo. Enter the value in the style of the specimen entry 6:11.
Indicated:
7:58
